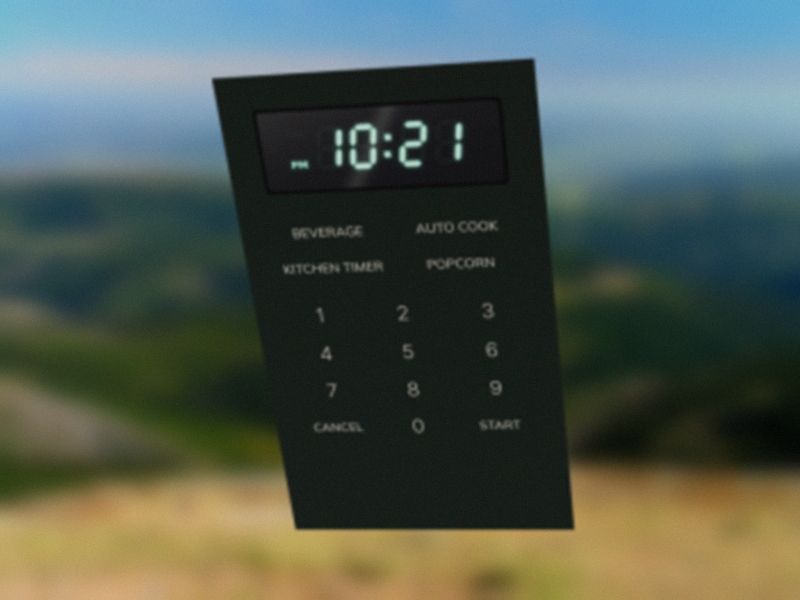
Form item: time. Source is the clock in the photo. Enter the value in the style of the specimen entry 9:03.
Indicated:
10:21
